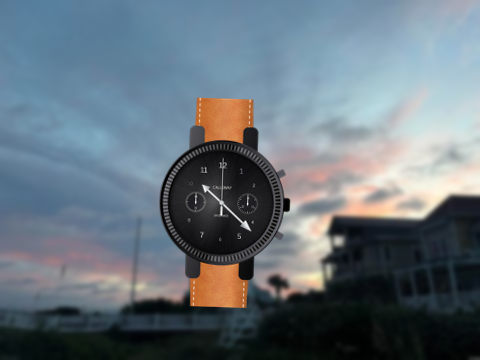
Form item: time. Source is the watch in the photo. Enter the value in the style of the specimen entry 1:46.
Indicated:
10:22
